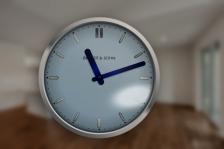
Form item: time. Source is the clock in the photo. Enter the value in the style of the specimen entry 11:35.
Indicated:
11:12
